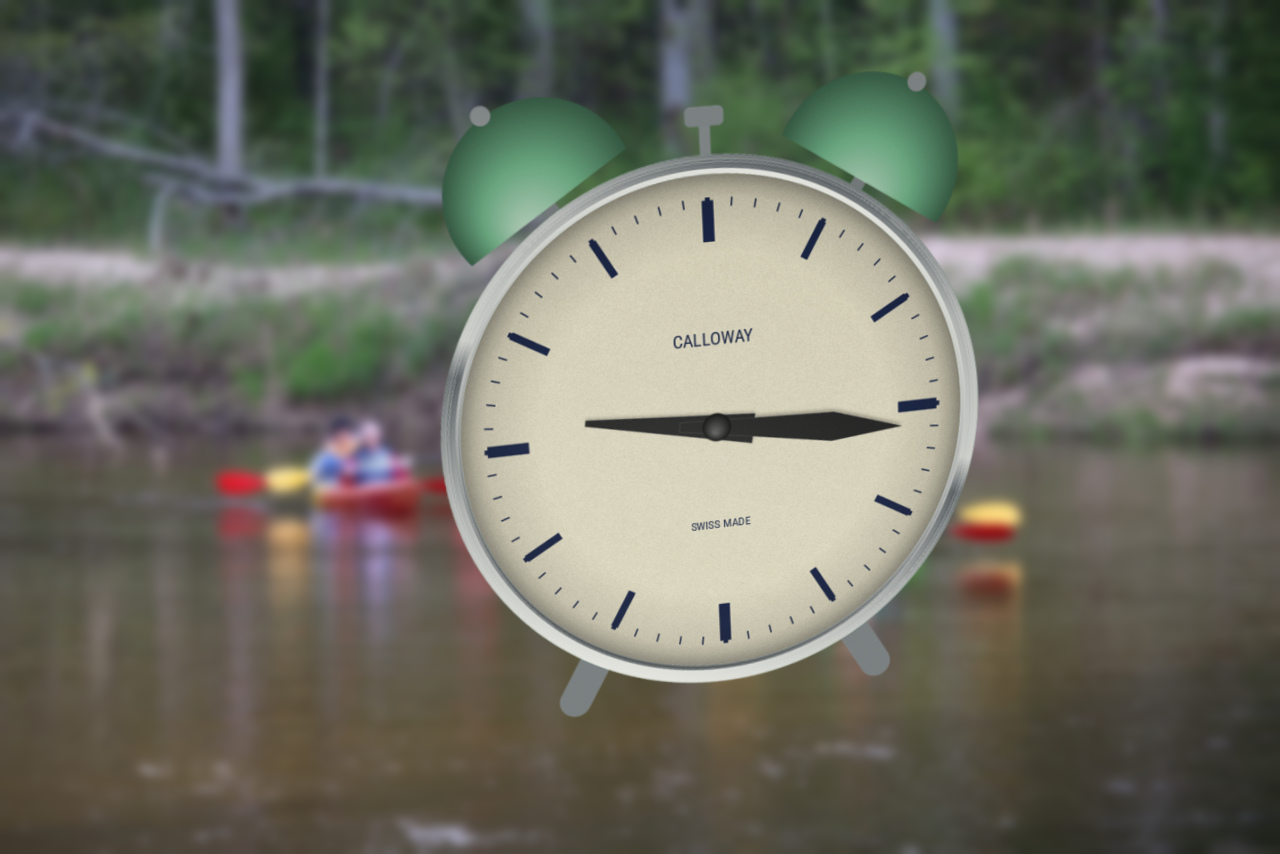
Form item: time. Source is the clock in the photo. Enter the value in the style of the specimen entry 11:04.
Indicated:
9:16
